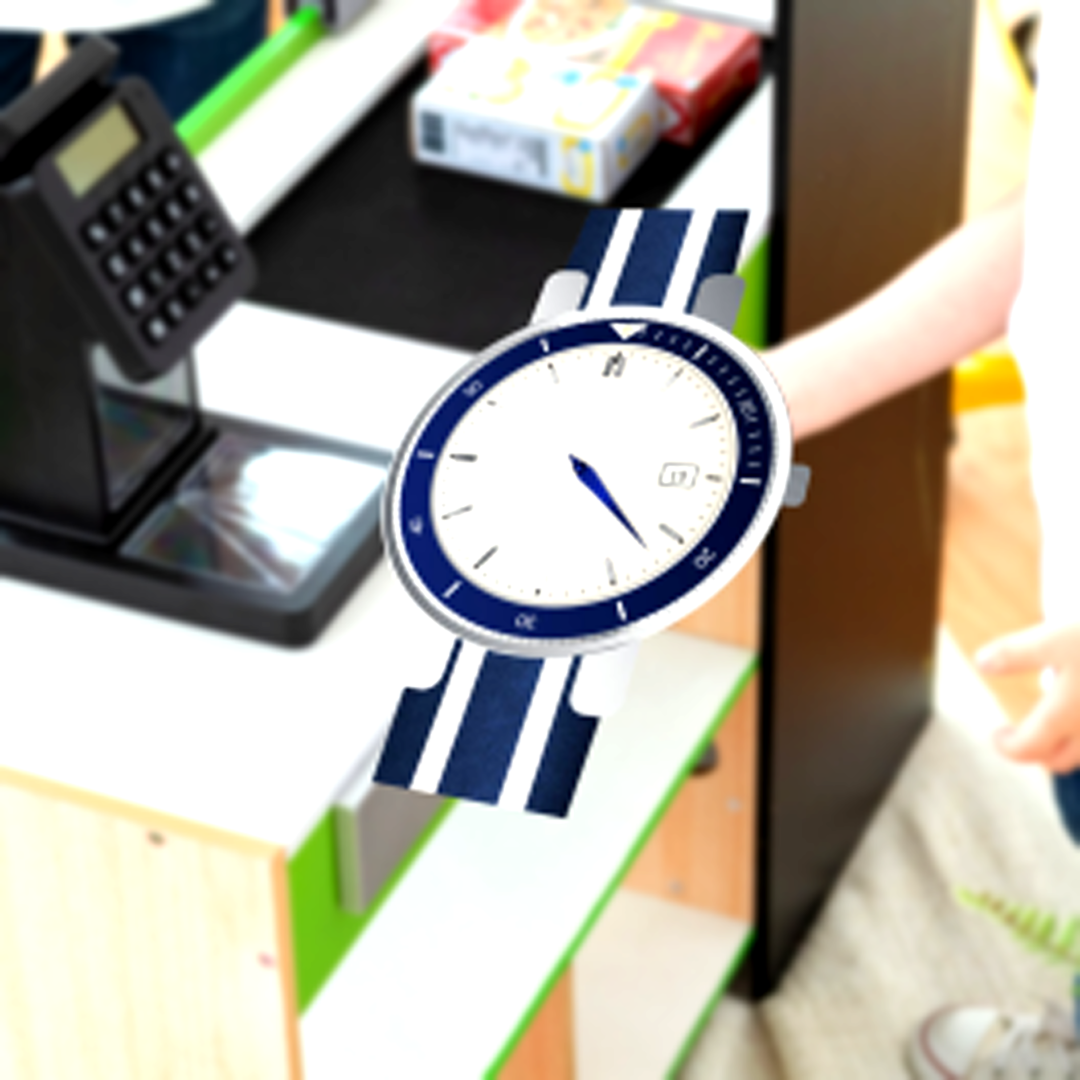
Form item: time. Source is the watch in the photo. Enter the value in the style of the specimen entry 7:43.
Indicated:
4:22
